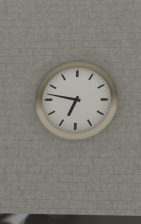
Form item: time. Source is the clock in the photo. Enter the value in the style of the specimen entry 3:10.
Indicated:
6:47
